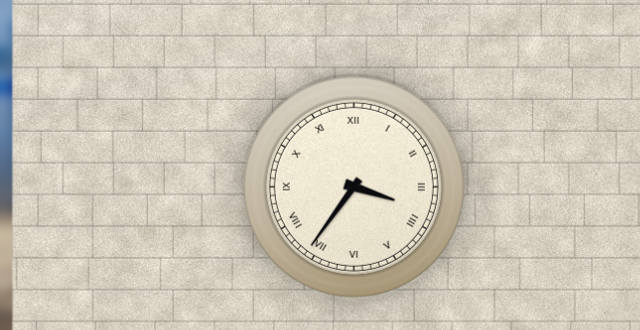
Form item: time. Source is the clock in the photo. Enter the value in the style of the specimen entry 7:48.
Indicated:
3:36
